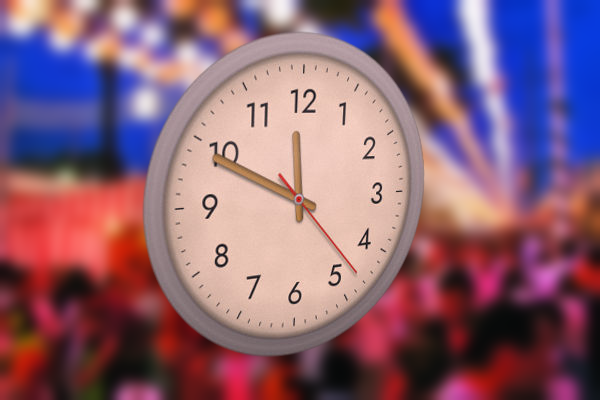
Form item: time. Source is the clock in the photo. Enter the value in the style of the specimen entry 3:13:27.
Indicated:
11:49:23
